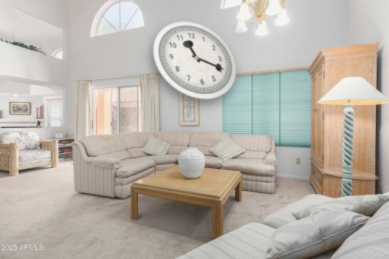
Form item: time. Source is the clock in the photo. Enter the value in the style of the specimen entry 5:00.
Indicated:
11:19
